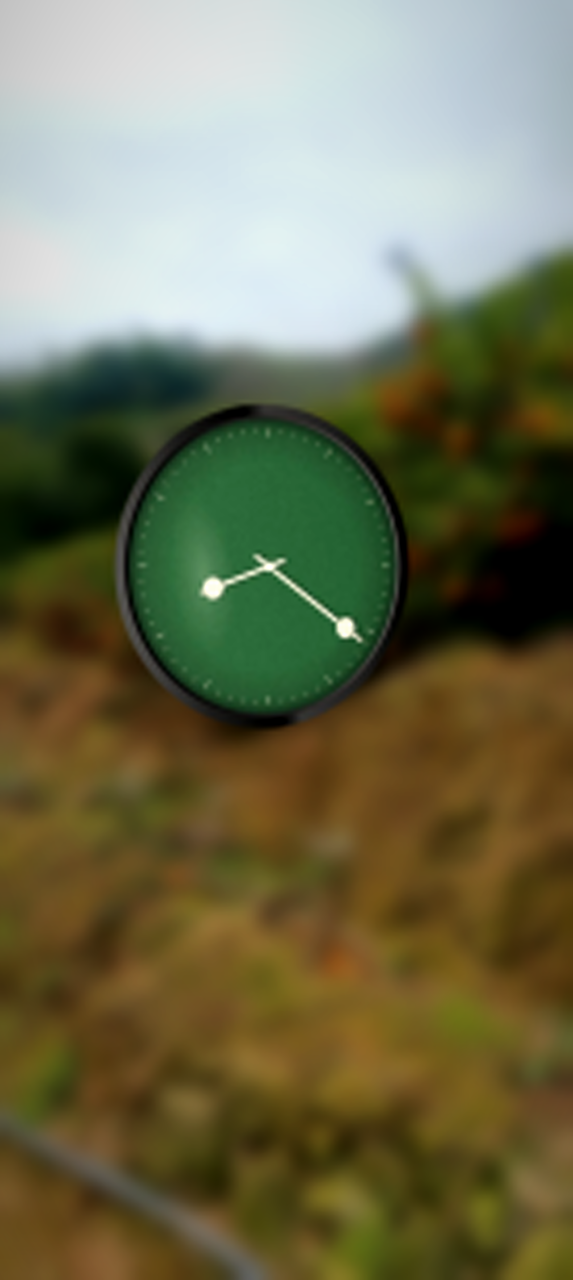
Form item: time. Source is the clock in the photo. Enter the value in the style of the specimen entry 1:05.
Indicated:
8:21
